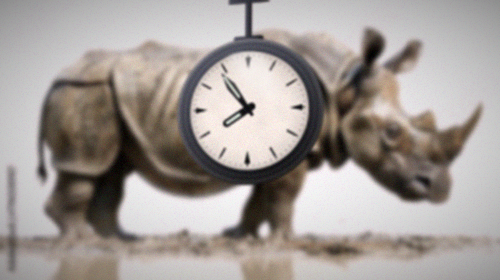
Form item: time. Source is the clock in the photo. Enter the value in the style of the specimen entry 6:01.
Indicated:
7:54
